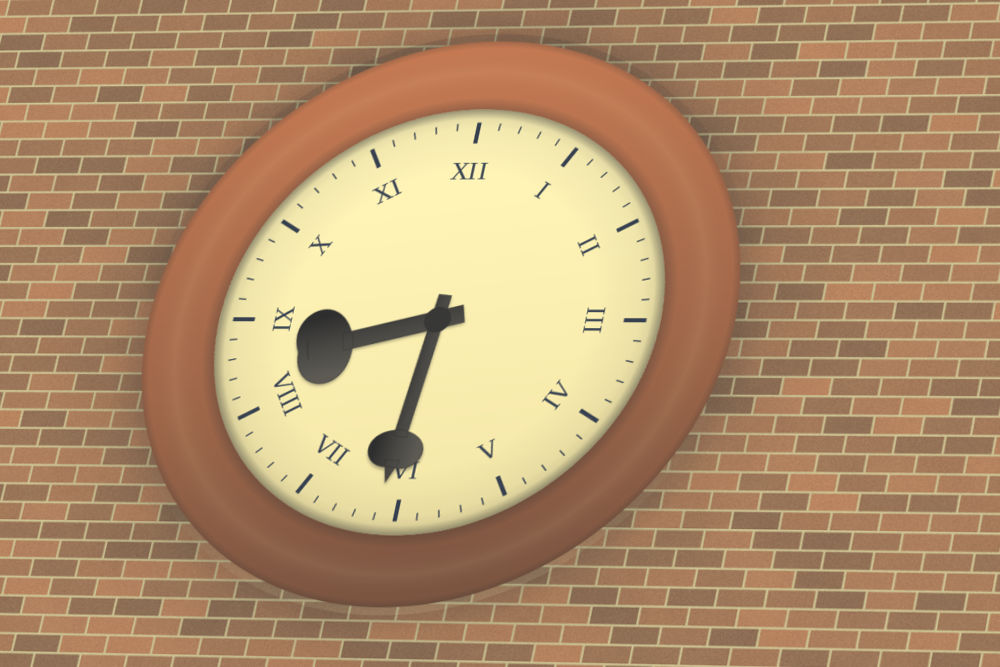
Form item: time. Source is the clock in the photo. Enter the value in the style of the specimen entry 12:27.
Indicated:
8:31
